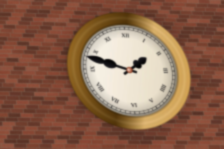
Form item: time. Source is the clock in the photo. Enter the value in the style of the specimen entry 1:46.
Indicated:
1:48
